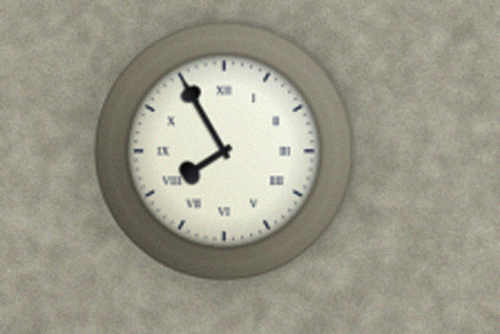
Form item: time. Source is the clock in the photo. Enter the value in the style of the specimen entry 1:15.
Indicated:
7:55
